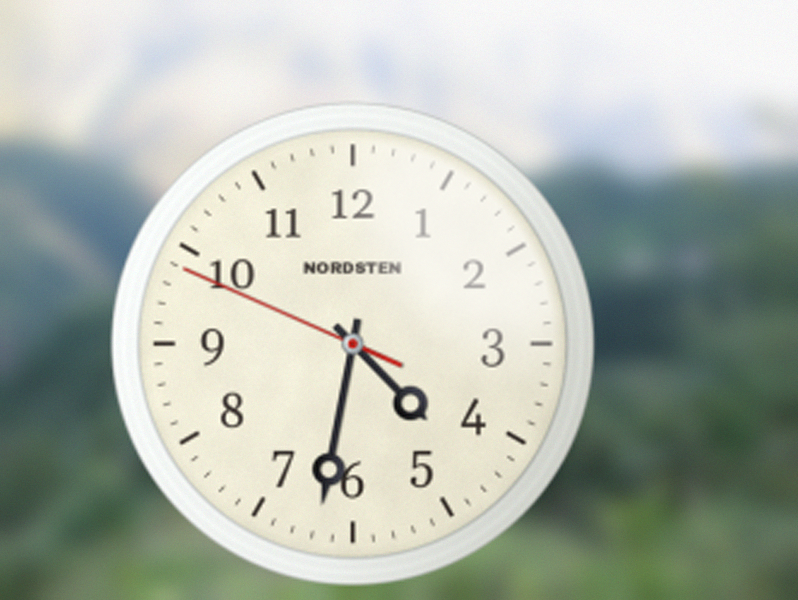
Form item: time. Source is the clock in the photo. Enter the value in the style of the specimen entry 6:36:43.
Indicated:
4:31:49
